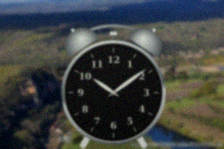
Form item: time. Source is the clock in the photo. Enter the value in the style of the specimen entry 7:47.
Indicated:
10:09
